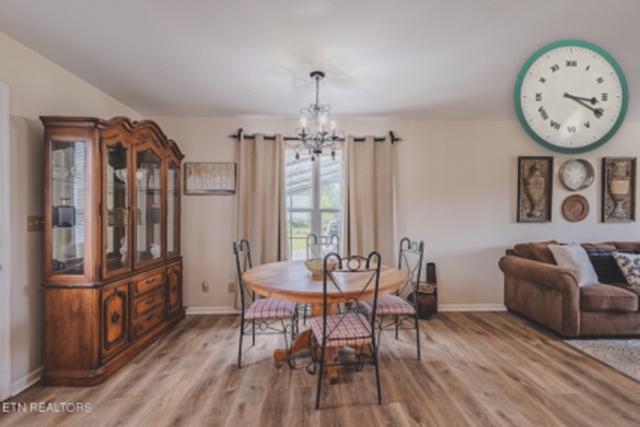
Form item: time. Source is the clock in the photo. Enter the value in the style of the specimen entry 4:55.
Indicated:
3:20
